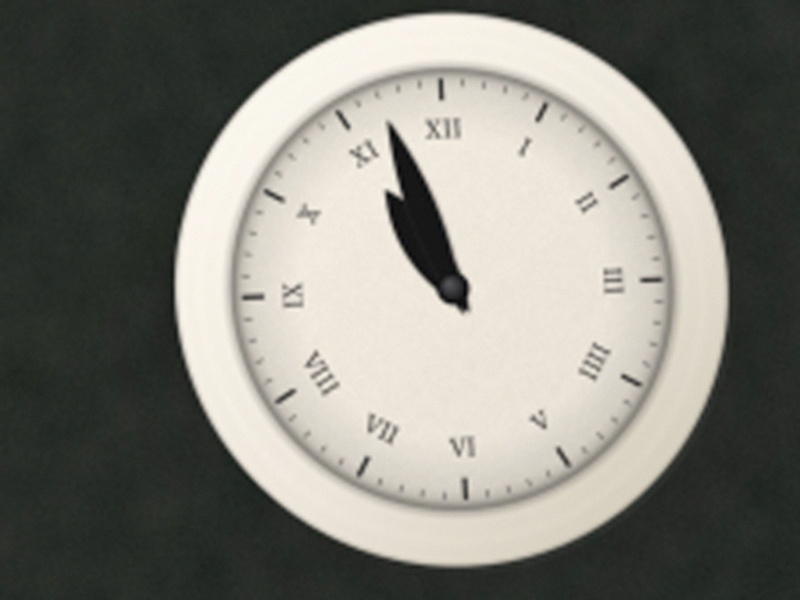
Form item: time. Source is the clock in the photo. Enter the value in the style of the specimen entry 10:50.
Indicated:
10:57
